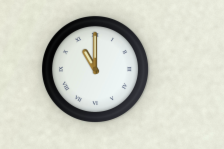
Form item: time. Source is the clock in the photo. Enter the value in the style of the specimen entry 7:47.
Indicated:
11:00
